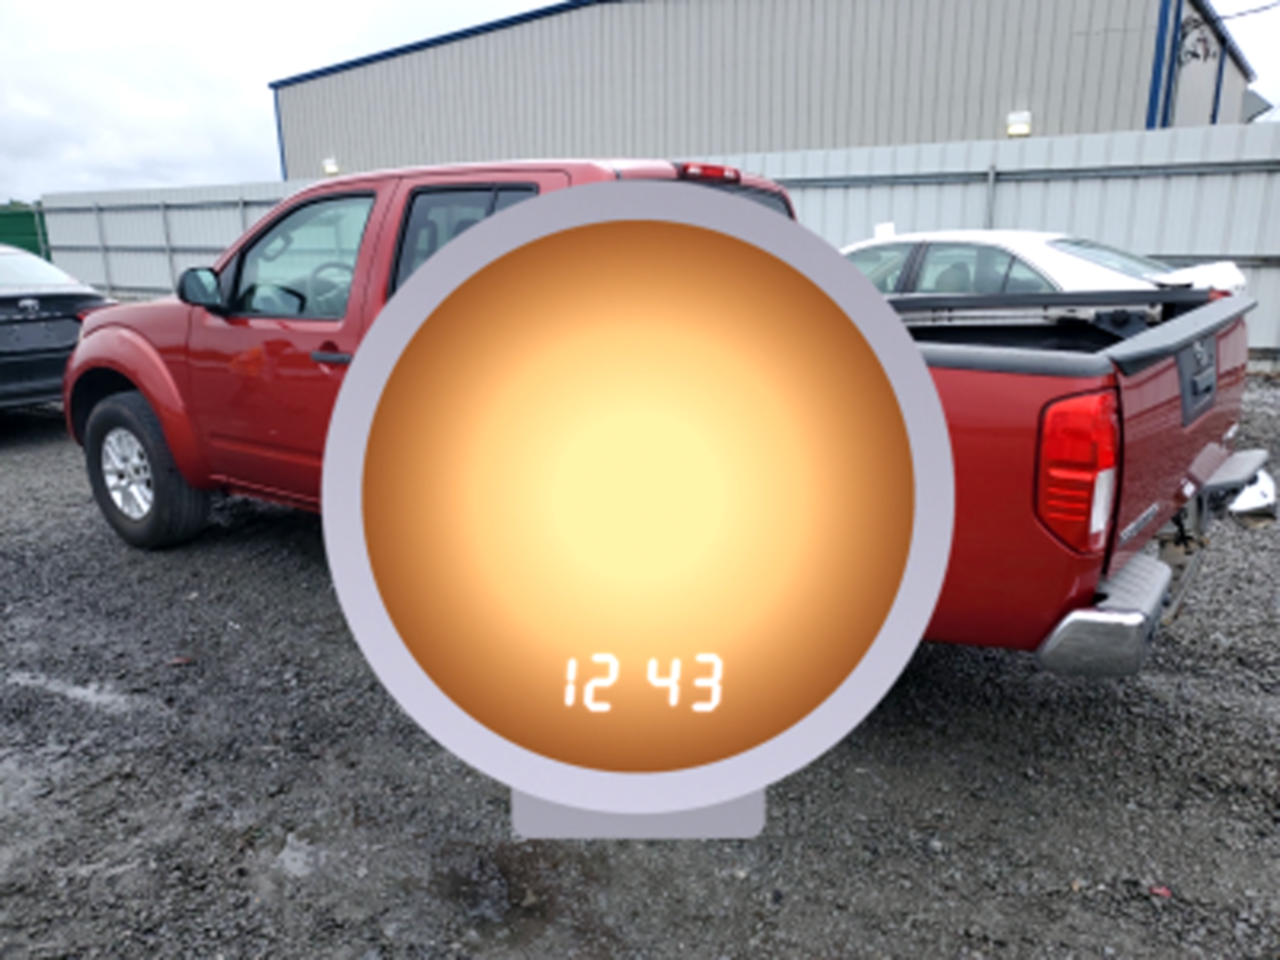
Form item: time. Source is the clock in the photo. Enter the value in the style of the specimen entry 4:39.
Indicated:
12:43
